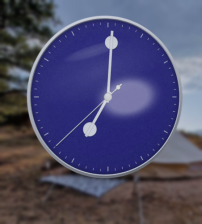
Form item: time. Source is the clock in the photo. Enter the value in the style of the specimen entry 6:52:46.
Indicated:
7:00:38
